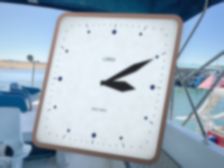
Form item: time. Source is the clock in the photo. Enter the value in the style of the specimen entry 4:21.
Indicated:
3:10
